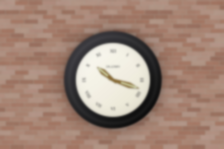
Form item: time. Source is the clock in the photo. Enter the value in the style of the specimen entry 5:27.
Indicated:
10:18
